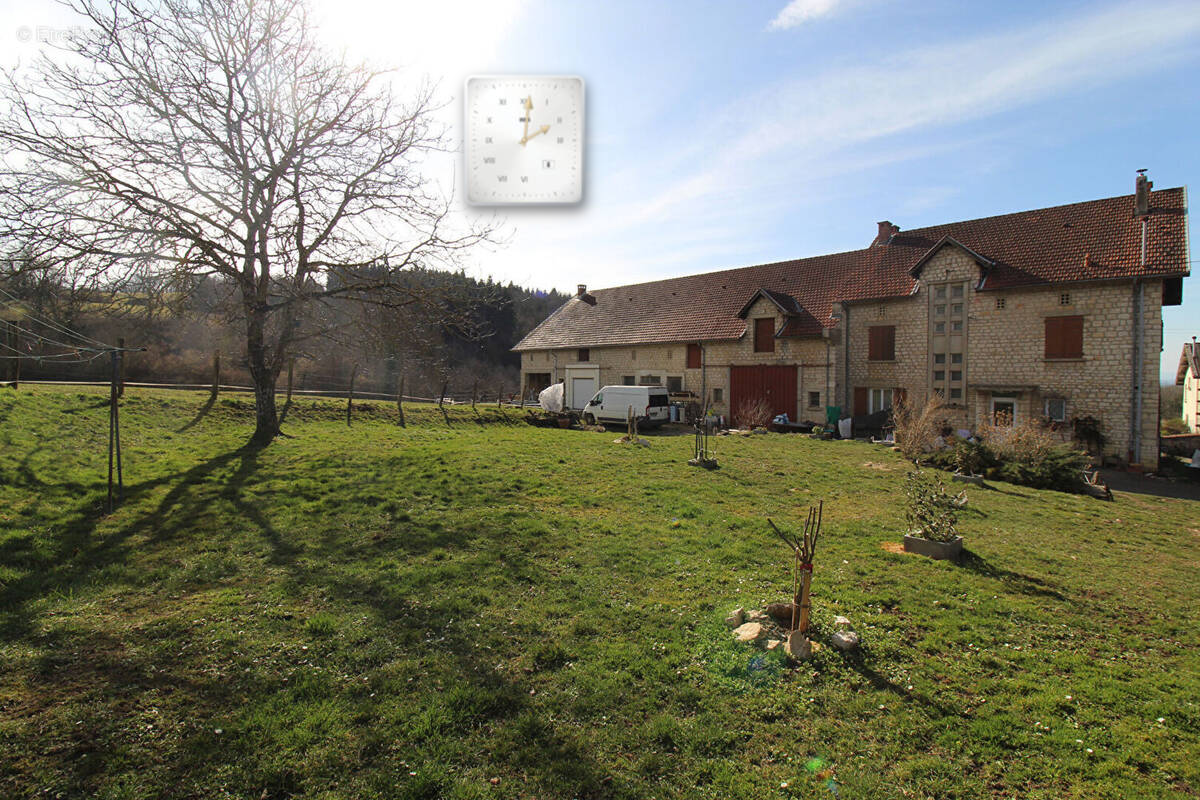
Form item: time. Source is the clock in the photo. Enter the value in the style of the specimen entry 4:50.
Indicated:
2:01
